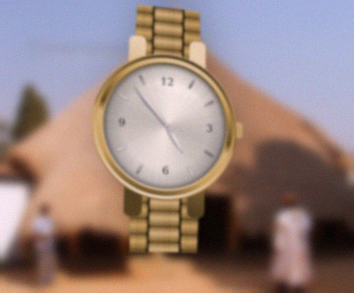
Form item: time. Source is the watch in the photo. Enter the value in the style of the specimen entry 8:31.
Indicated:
4:53
